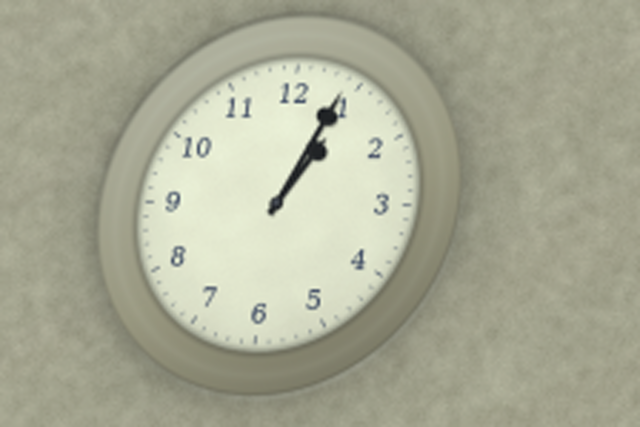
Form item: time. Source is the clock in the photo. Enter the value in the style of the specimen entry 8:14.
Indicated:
1:04
